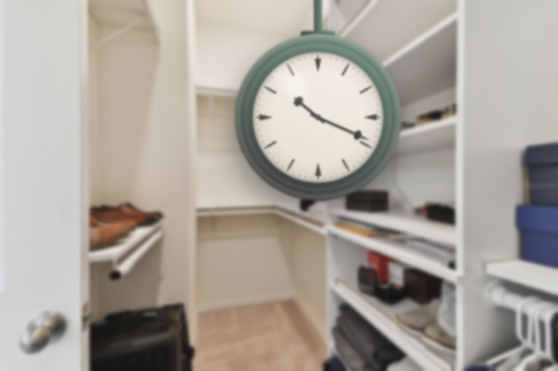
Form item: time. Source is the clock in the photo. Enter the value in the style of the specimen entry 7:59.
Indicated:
10:19
